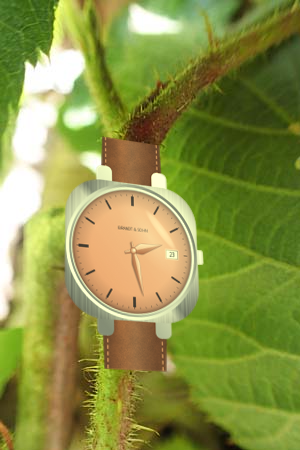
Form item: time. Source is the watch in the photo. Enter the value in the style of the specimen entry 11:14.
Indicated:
2:28
